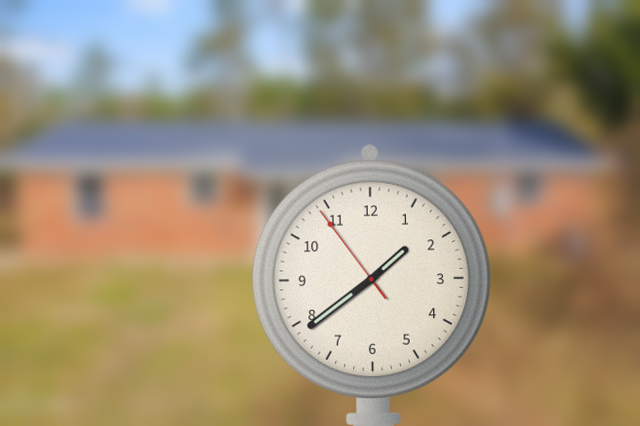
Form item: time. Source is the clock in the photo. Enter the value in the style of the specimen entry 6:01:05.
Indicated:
1:38:54
